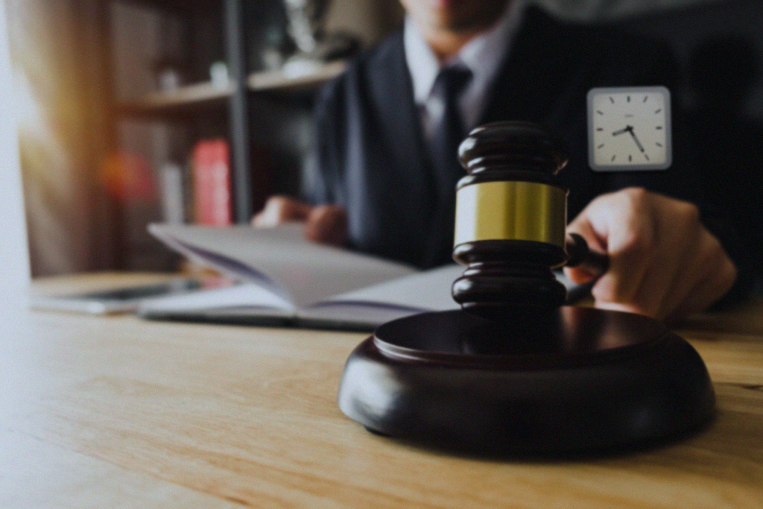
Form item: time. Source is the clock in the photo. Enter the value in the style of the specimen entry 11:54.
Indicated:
8:25
